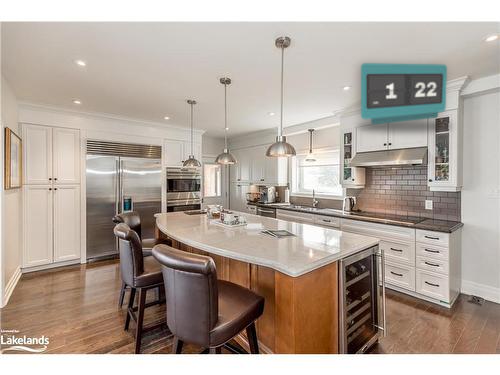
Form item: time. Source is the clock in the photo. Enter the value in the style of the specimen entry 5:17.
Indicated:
1:22
